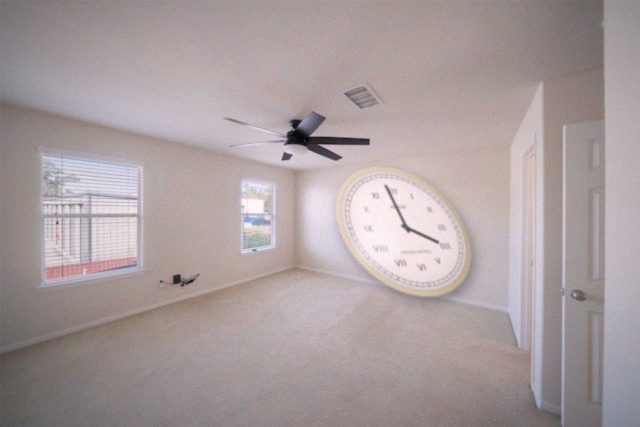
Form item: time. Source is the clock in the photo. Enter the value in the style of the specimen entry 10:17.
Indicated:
3:59
